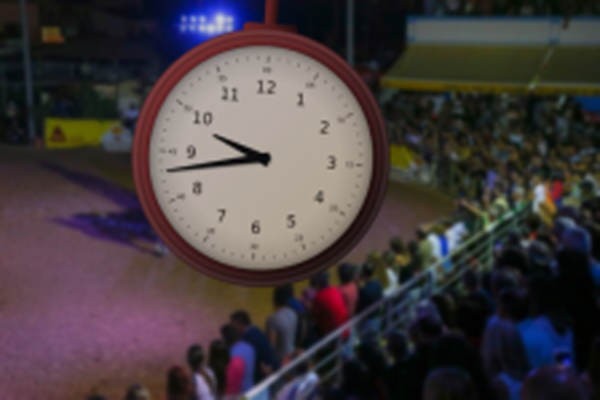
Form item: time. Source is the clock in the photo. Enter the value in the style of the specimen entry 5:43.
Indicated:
9:43
